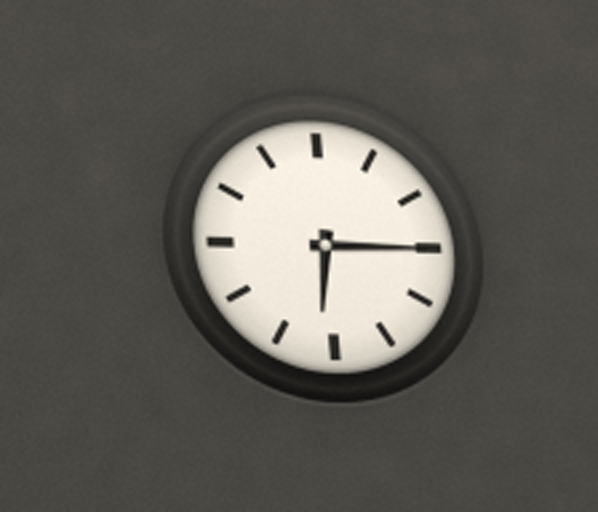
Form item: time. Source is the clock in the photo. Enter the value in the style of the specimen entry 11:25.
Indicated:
6:15
